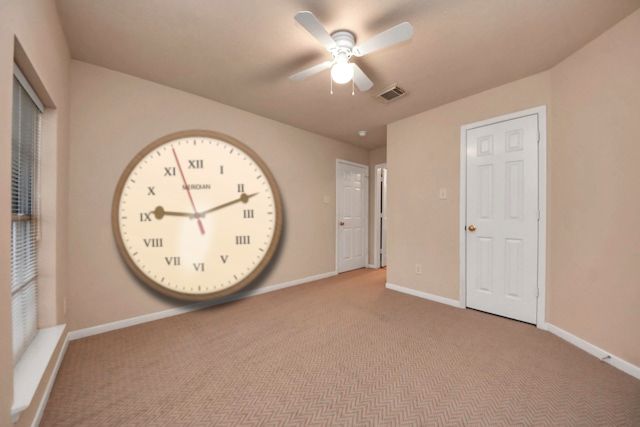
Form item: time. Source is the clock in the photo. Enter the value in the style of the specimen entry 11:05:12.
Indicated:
9:11:57
